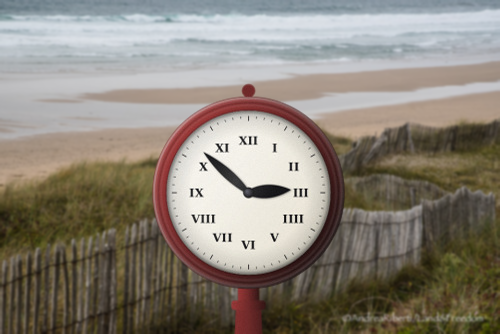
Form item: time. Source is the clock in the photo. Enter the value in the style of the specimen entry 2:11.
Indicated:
2:52
